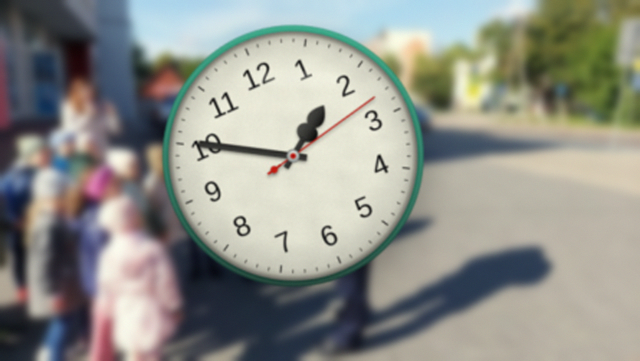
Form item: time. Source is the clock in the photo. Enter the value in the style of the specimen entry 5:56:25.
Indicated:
1:50:13
